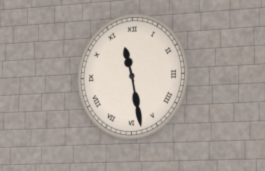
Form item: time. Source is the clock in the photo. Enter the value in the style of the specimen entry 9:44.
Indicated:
11:28
